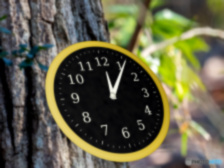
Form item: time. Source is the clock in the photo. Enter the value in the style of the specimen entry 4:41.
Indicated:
12:06
